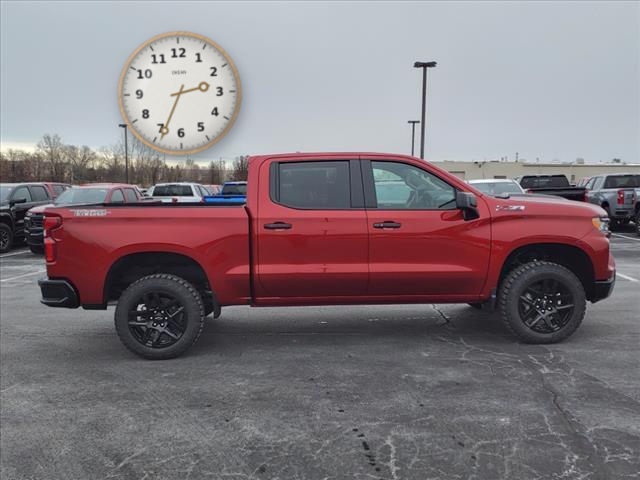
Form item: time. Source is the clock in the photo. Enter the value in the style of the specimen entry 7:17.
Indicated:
2:34
